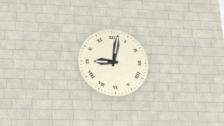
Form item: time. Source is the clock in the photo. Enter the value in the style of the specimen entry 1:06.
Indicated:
9:02
